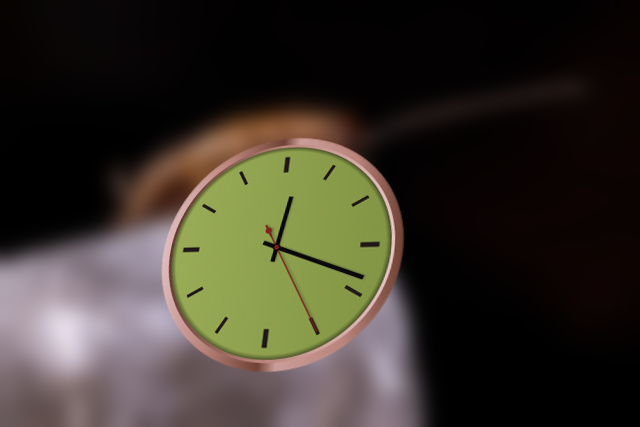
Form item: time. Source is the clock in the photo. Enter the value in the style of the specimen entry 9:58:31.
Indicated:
12:18:25
